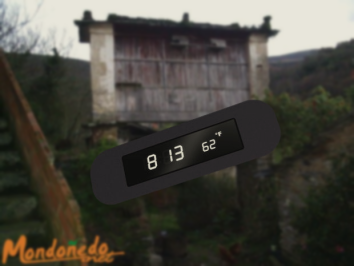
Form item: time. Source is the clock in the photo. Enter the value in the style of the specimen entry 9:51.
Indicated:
8:13
